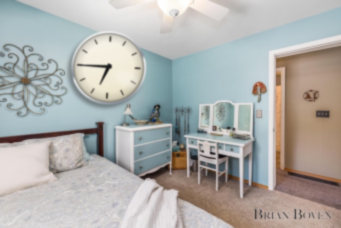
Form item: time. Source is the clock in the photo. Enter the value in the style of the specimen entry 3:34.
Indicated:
6:45
